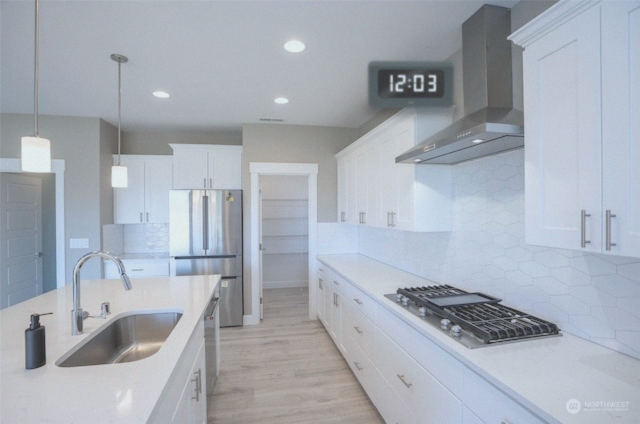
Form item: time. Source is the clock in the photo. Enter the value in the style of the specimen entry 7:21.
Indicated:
12:03
